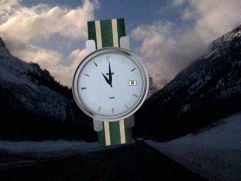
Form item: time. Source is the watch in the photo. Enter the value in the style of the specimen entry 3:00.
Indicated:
11:00
